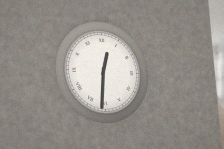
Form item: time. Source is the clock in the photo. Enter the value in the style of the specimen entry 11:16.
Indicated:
12:31
